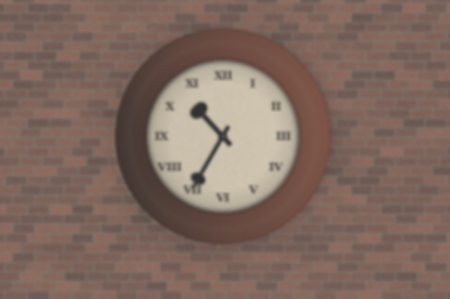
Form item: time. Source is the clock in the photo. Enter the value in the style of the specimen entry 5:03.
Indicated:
10:35
